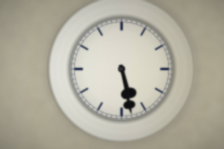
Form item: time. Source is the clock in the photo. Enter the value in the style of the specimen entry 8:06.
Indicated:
5:28
